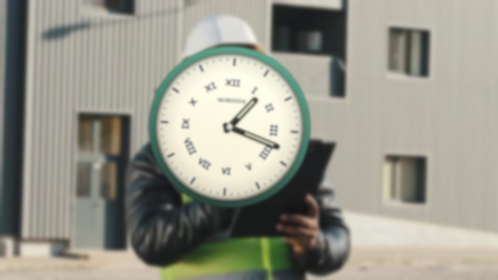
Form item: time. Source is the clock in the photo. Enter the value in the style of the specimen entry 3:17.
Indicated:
1:18
